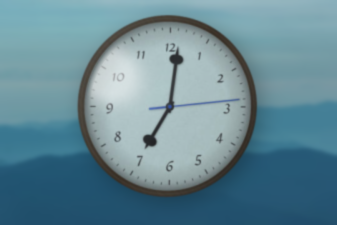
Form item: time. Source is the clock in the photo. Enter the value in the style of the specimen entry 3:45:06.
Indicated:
7:01:14
